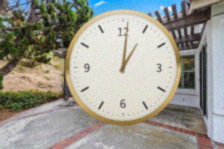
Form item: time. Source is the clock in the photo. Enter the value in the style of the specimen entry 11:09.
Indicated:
1:01
